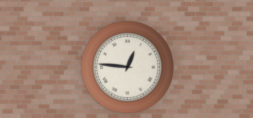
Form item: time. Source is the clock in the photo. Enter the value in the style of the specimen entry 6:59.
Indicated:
12:46
